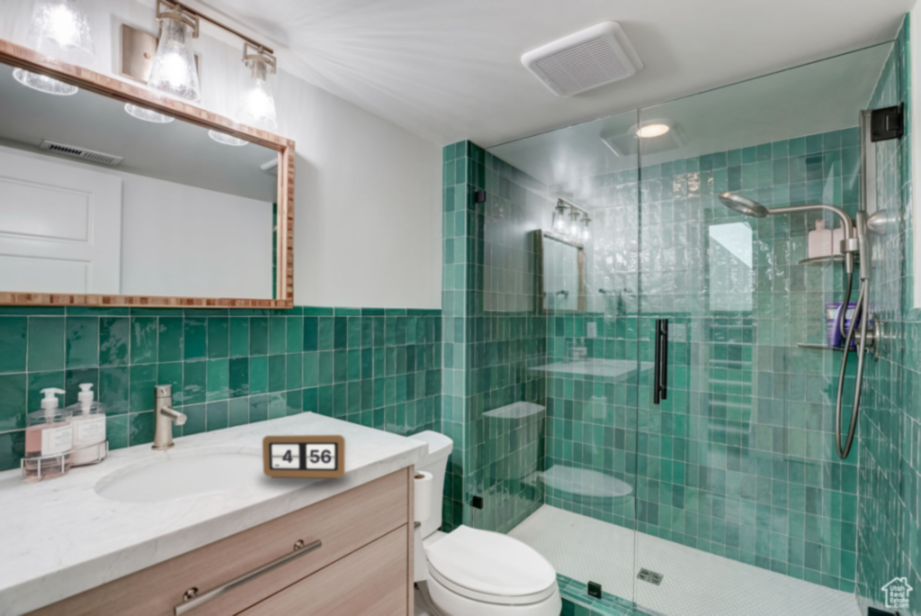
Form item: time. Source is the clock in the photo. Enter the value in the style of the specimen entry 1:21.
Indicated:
4:56
